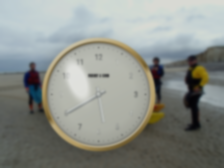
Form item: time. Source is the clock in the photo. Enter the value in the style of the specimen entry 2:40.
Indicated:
5:40
